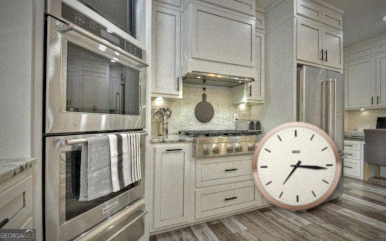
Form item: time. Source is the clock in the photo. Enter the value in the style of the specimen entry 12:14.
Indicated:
7:16
